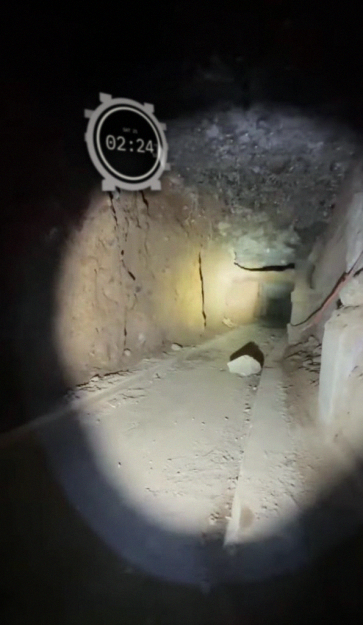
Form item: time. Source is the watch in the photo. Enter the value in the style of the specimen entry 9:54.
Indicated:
2:24
